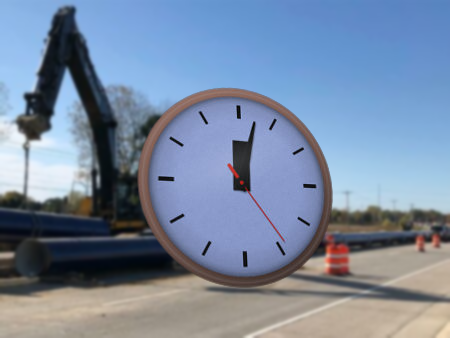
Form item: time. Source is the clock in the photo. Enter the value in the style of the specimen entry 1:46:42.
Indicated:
12:02:24
